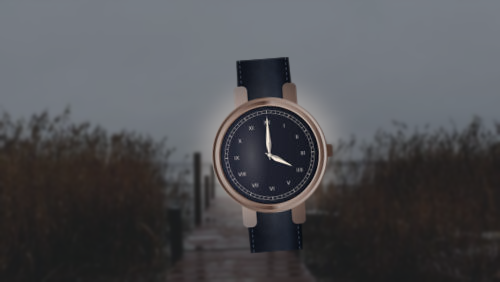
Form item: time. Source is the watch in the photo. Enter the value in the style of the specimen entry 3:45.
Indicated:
4:00
